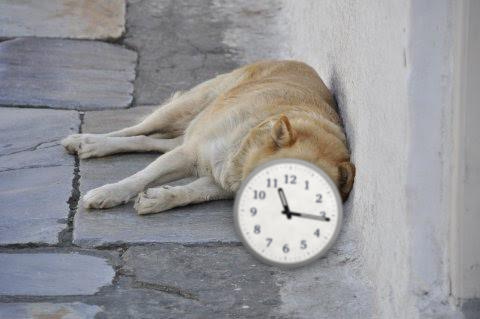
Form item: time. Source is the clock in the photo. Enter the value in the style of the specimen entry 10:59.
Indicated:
11:16
